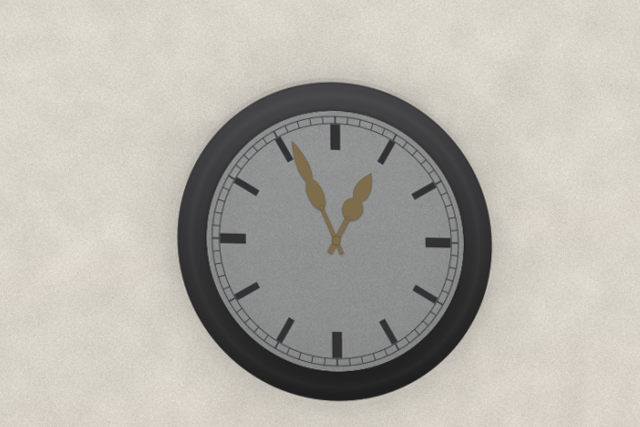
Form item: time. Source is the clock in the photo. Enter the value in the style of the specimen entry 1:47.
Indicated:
12:56
